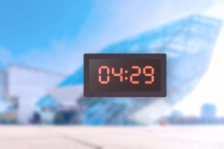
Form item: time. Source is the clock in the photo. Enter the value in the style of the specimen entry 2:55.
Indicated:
4:29
